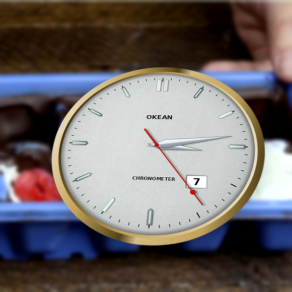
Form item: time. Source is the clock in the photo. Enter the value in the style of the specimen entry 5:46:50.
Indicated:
3:13:24
